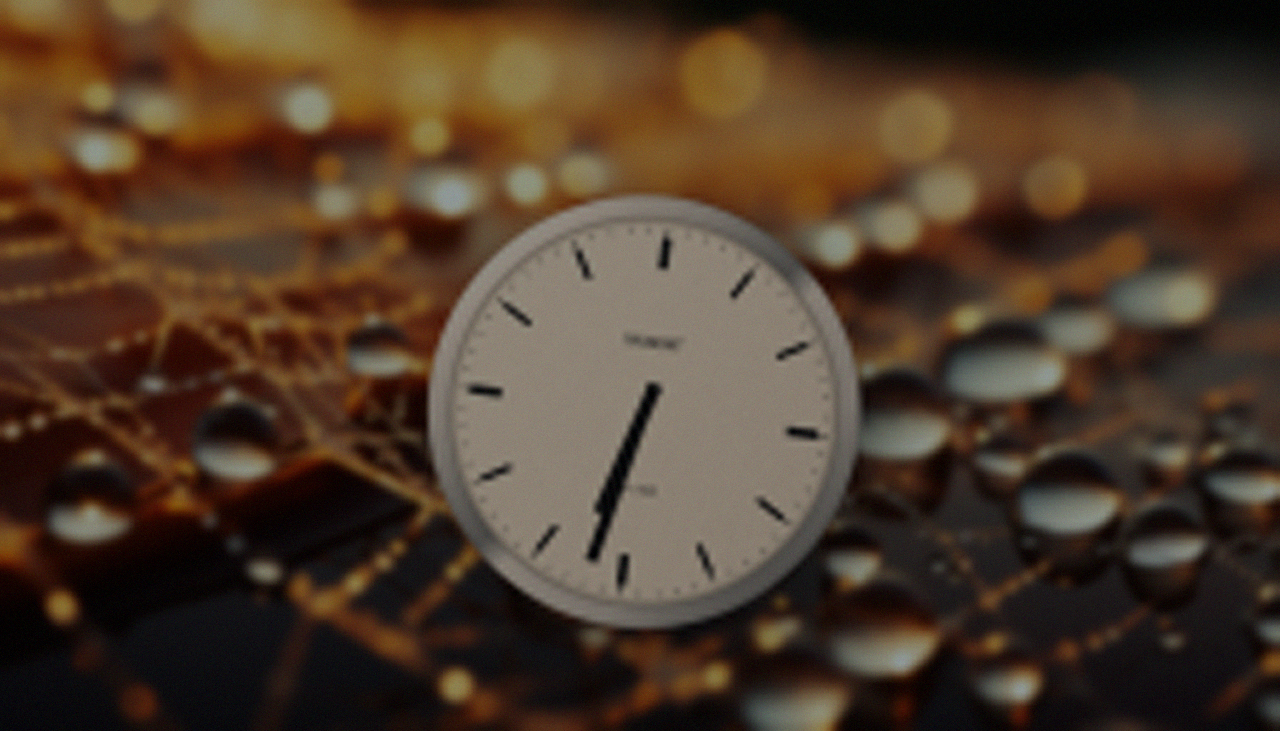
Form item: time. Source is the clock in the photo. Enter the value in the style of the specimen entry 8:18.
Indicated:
6:32
